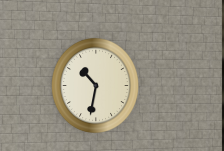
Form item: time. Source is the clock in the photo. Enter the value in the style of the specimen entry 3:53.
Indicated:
10:32
